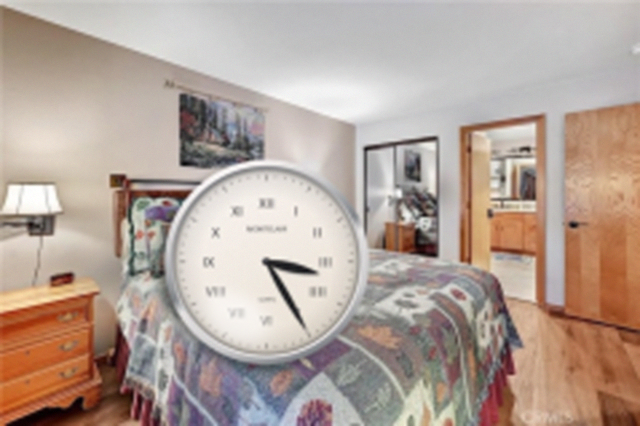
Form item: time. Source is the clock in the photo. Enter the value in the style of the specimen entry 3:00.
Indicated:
3:25
